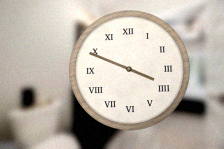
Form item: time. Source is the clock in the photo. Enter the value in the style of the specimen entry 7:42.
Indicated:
3:49
